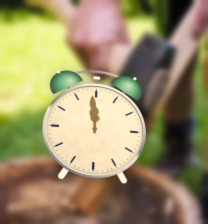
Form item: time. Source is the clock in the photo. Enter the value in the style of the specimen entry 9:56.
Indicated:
11:59
